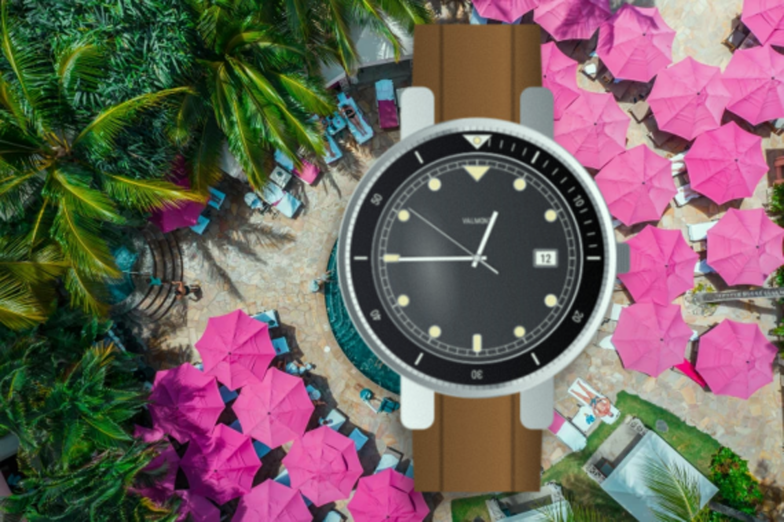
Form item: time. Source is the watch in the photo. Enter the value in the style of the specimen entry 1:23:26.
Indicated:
12:44:51
